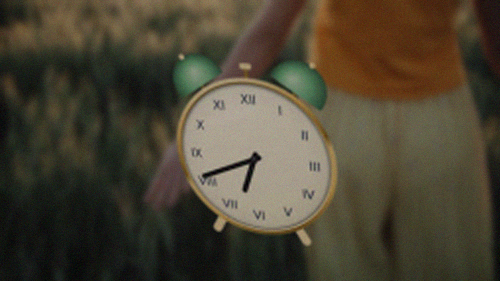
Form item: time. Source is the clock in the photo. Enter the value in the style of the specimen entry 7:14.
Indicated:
6:41
